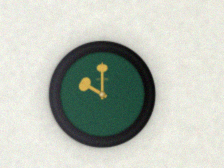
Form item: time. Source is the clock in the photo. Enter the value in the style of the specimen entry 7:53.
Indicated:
10:00
